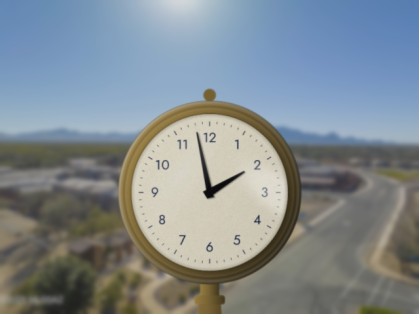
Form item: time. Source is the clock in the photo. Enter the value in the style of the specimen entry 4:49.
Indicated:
1:58
